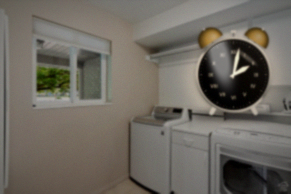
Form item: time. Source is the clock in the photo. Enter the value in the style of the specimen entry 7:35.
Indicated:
2:02
